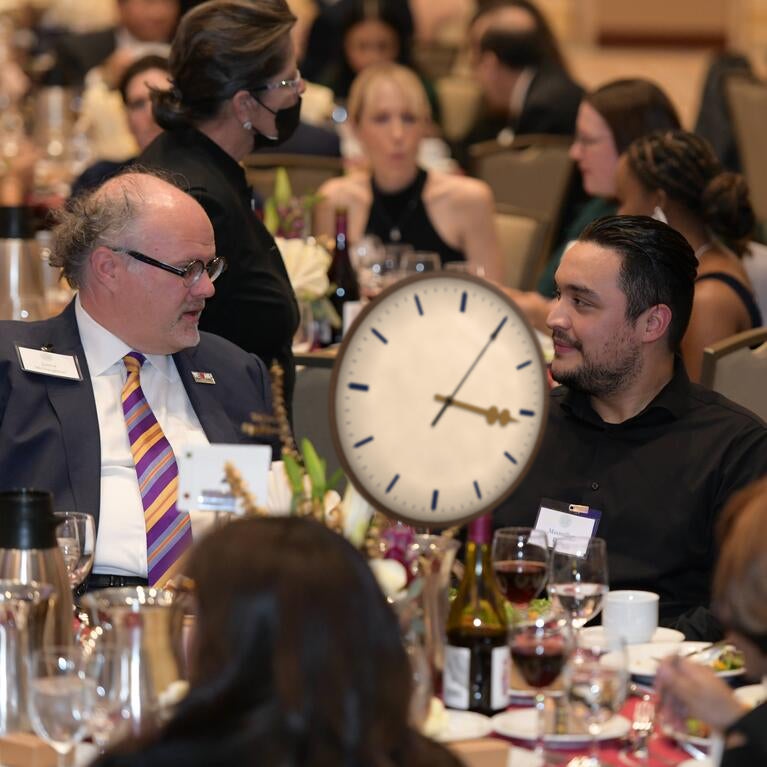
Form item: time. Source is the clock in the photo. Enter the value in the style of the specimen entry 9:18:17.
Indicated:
3:16:05
